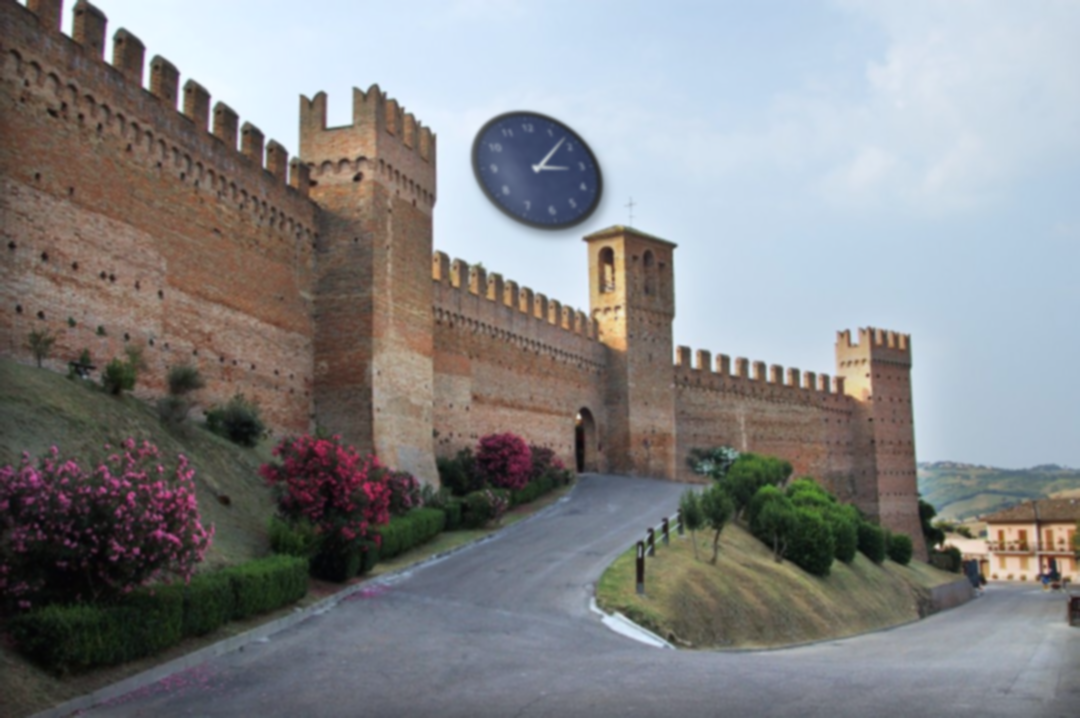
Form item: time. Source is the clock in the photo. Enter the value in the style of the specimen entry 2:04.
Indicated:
3:08
